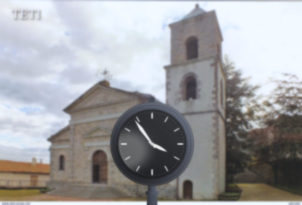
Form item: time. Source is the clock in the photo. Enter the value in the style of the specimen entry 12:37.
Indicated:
3:54
